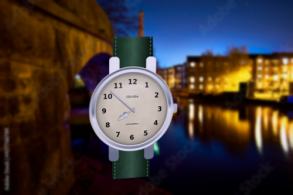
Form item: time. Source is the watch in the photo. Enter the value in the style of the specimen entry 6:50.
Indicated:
7:52
